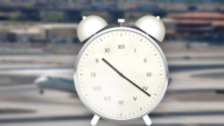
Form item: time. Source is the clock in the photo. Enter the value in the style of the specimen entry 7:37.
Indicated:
10:21
